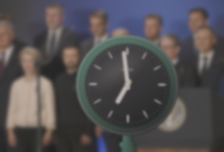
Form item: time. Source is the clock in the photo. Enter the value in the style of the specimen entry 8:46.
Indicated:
6:59
